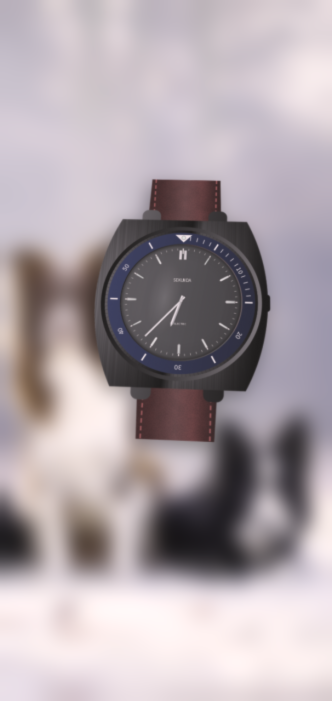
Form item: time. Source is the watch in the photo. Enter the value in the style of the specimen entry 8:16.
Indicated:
6:37
